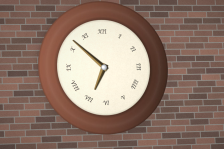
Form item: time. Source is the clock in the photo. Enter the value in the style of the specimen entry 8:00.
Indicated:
6:52
